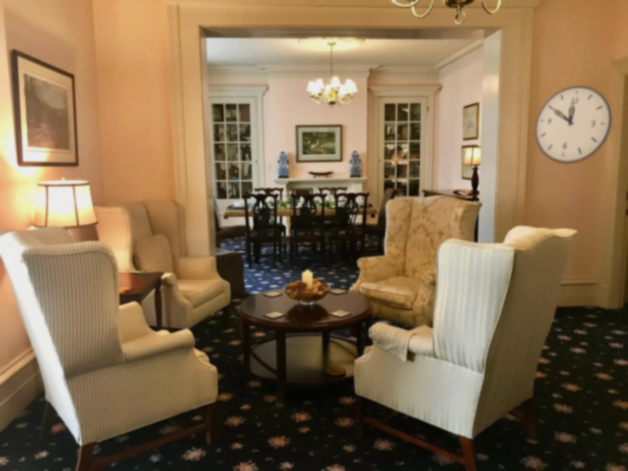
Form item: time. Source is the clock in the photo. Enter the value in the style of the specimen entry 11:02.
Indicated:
11:50
